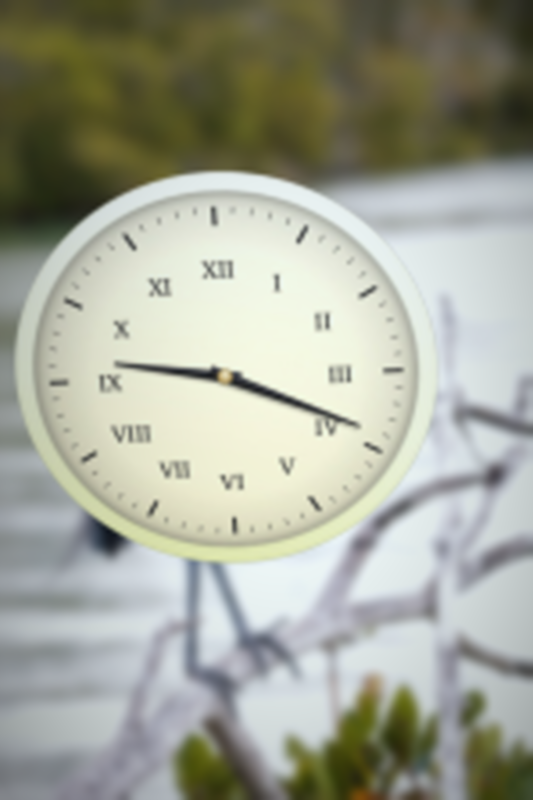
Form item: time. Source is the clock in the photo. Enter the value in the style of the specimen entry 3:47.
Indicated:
9:19
